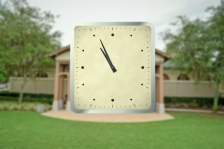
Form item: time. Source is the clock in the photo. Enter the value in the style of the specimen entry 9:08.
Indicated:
10:56
